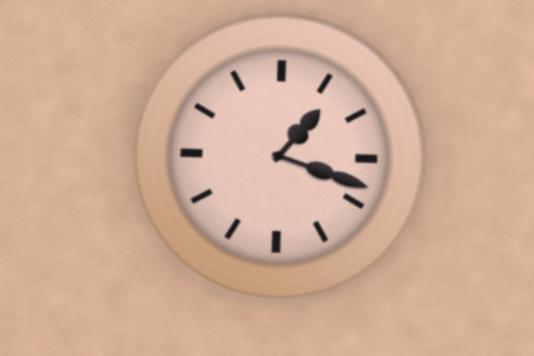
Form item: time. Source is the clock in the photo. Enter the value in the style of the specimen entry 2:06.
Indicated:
1:18
